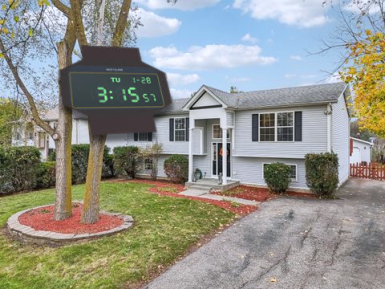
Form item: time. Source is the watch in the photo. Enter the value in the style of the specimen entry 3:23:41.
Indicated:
3:15:57
